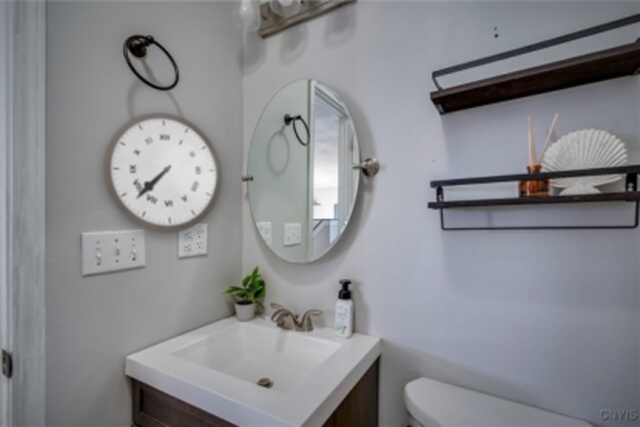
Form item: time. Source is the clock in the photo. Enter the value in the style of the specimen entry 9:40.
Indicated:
7:38
